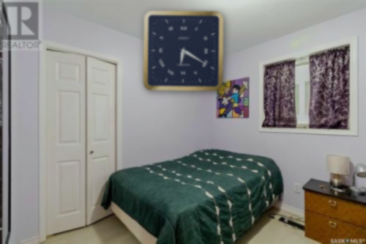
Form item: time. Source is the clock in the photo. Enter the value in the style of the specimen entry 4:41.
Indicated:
6:20
